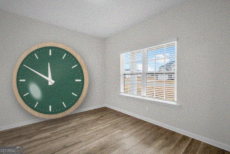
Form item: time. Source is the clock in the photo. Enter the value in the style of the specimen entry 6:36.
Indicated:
11:50
